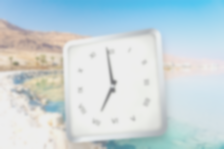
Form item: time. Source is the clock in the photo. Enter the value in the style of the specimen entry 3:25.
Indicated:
6:59
